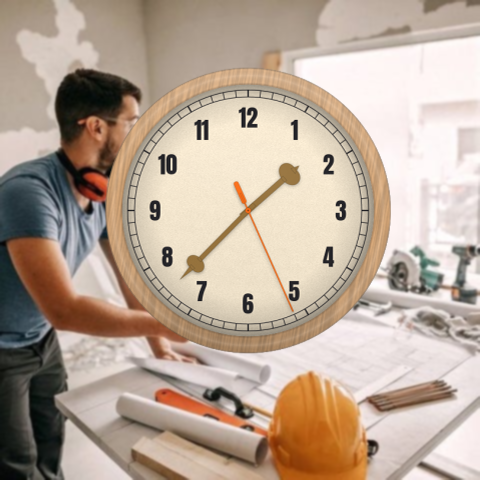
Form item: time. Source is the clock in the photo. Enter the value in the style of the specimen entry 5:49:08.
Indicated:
1:37:26
